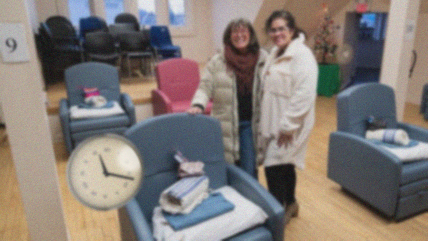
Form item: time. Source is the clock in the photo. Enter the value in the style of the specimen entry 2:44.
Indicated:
11:17
